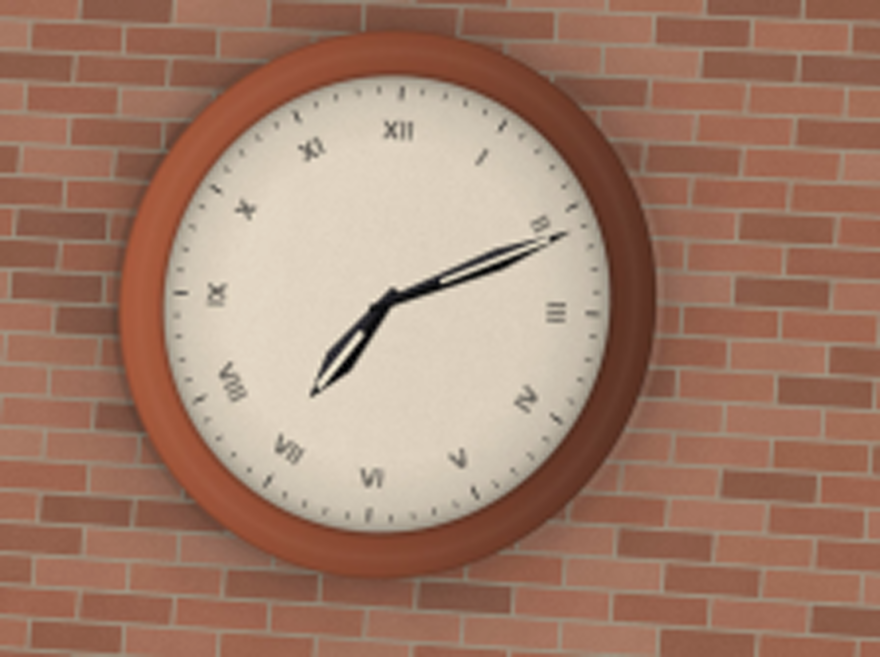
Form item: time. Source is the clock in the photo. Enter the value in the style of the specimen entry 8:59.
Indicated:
7:11
